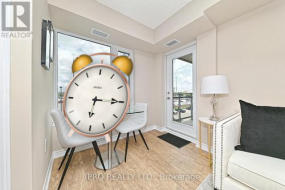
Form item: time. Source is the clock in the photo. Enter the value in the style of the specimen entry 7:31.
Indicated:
6:15
